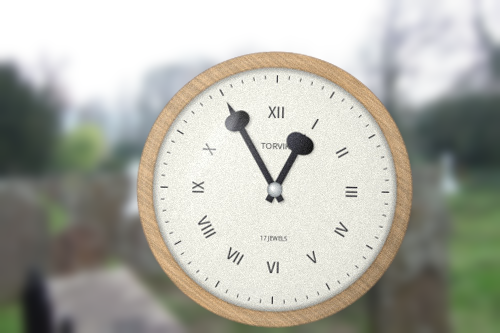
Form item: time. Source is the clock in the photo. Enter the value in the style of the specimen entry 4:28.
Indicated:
12:55
